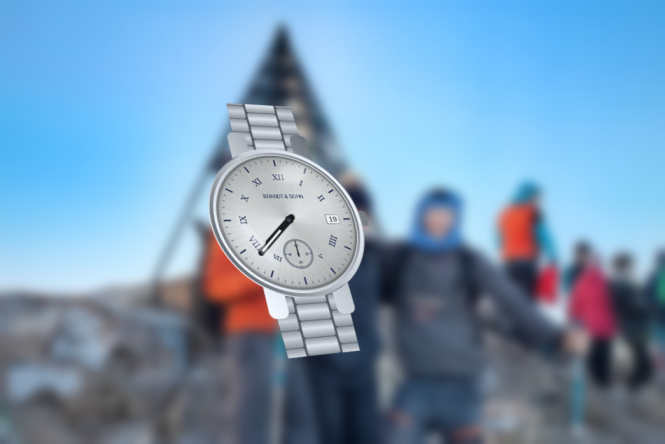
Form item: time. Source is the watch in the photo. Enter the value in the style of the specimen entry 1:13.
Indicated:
7:38
